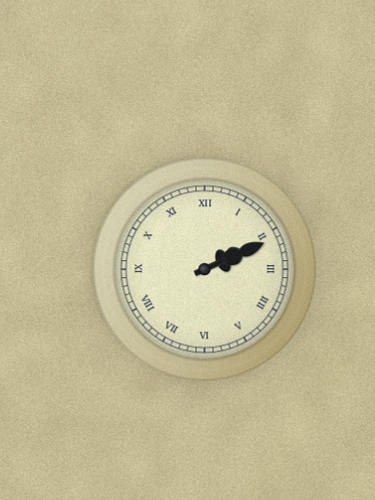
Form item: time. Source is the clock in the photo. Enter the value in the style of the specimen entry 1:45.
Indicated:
2:11
